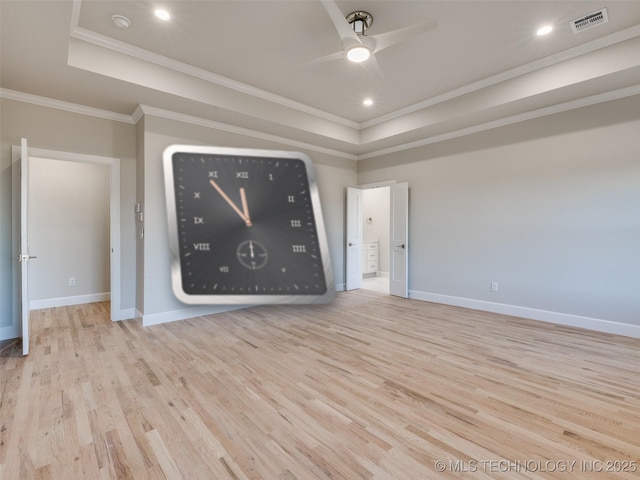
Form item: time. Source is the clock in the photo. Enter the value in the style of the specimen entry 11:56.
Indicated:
11:54
